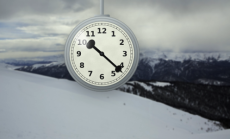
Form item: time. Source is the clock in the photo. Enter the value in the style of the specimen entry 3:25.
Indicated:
10:22
